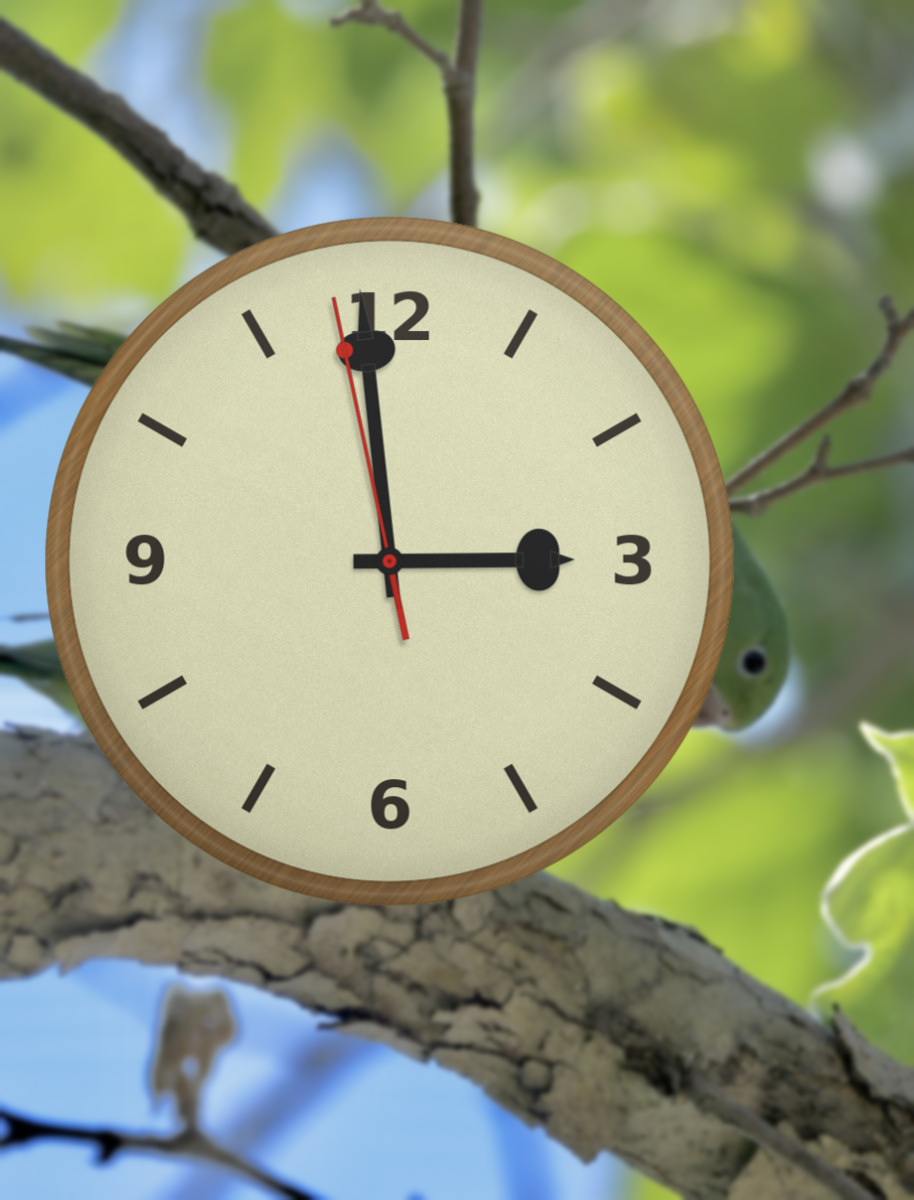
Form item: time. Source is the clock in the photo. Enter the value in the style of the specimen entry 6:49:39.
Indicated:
2:58:58
